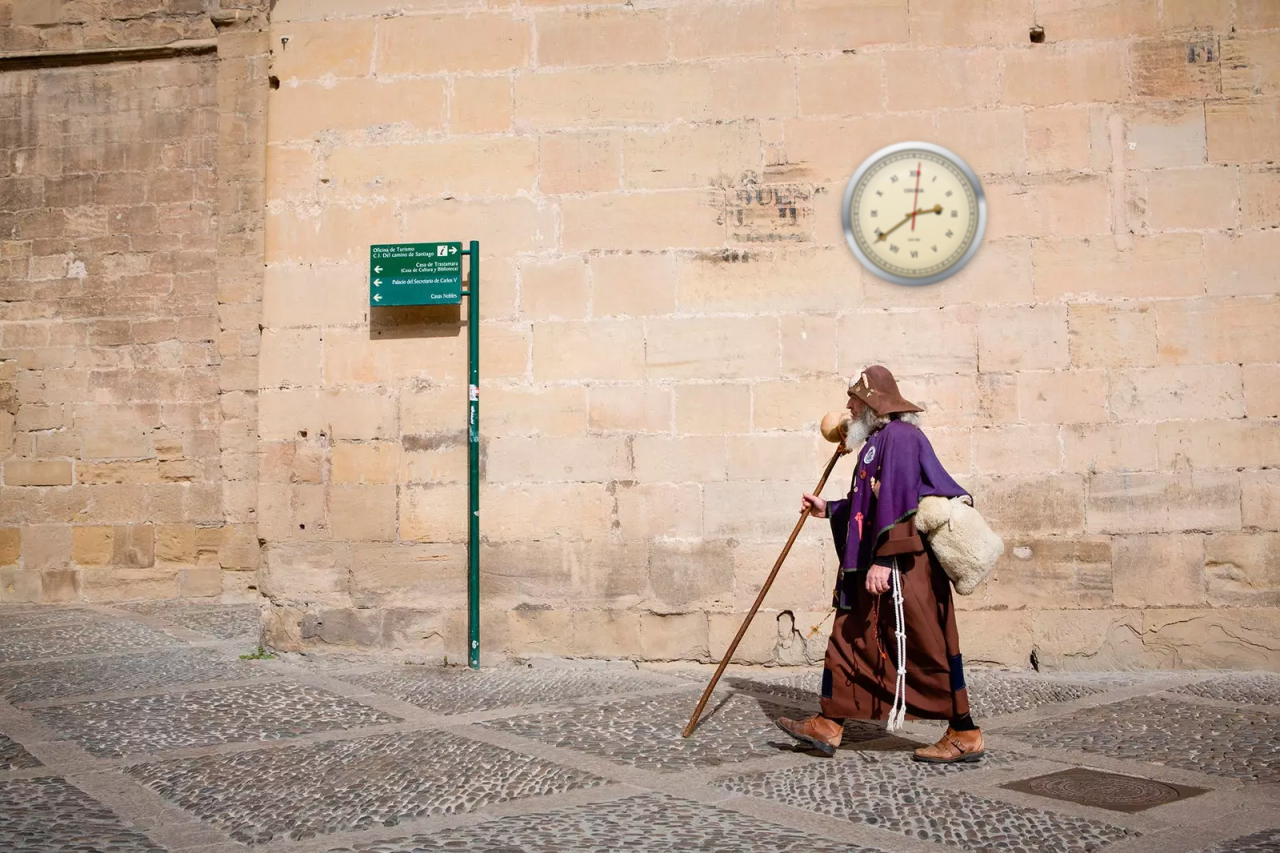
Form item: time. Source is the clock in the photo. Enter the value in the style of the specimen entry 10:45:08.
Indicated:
2:39:01
